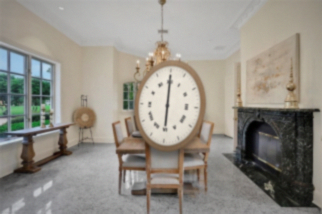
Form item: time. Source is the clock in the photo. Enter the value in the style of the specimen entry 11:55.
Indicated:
6:00
